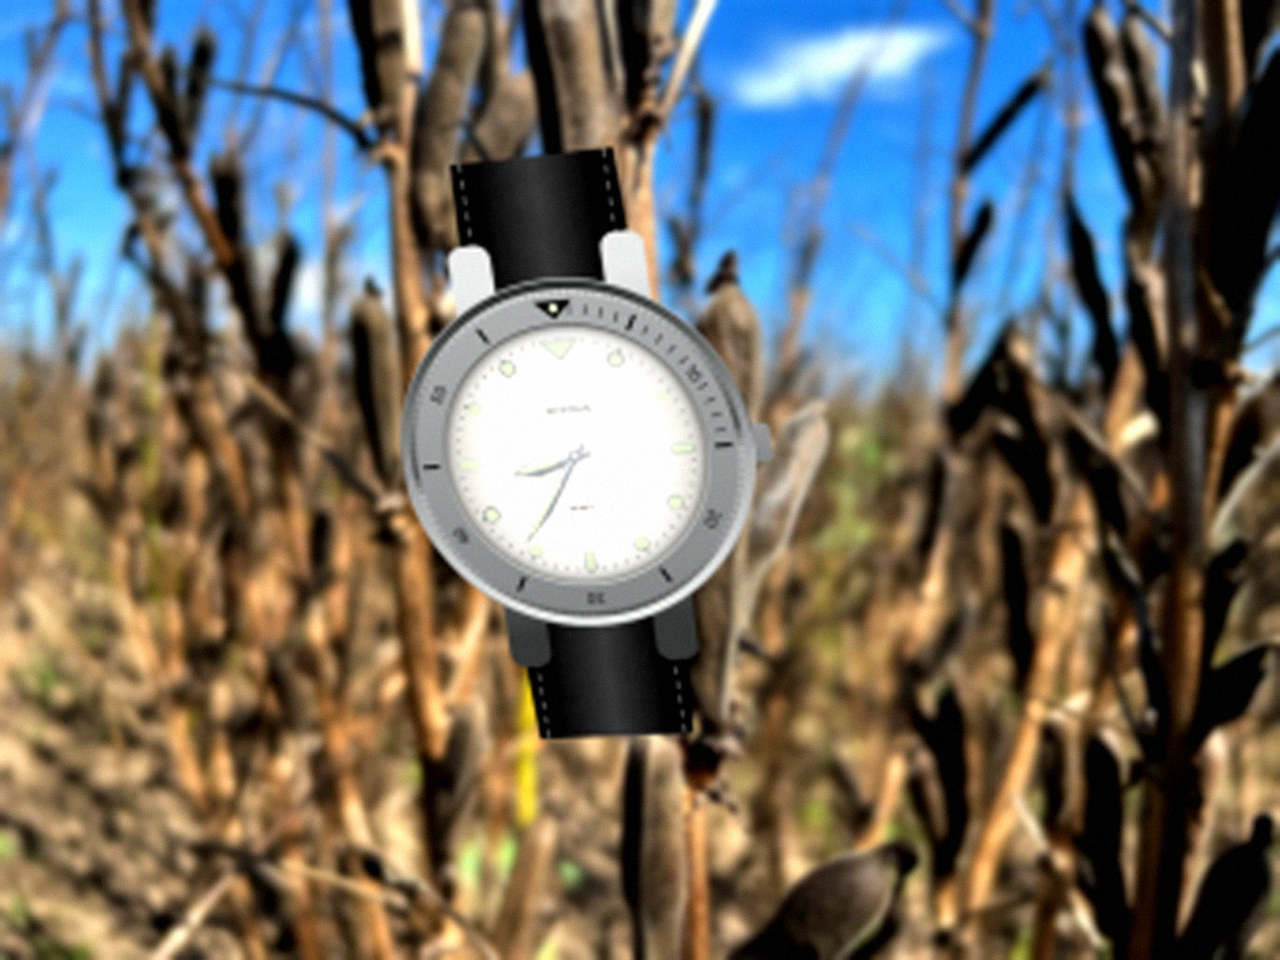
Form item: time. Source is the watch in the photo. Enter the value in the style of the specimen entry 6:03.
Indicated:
8:36
